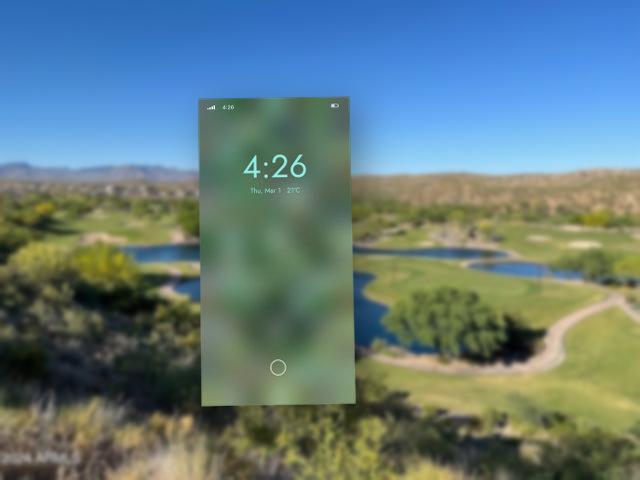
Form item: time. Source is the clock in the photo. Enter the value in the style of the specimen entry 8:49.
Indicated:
4:26
